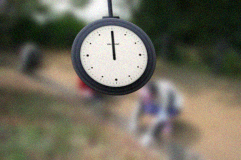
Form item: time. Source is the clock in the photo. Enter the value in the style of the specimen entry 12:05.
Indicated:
12:00
